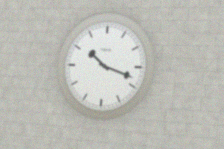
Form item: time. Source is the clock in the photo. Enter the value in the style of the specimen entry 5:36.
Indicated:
10:18
